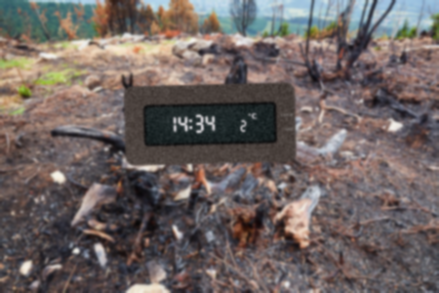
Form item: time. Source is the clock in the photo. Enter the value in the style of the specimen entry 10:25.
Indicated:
14:34
